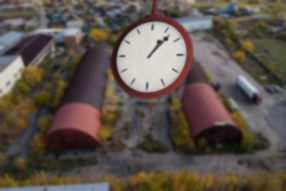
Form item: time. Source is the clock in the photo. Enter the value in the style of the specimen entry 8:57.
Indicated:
1:07
